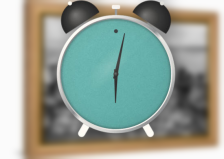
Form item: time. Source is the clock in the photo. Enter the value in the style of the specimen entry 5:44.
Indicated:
6:02
